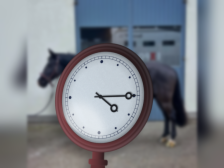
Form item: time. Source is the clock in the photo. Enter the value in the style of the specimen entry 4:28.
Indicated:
4:15
